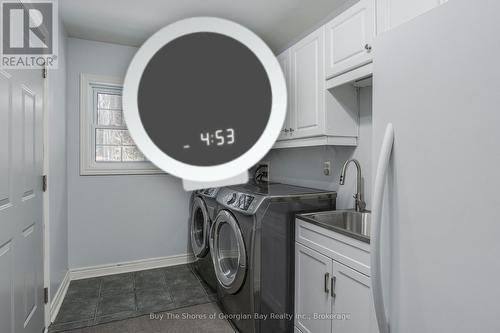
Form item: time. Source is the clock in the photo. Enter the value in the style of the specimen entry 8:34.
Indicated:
4:53
